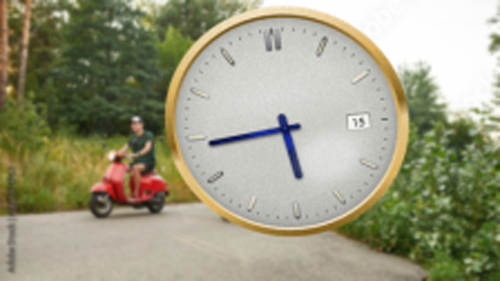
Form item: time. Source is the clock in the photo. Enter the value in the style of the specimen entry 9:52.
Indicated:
5:44
